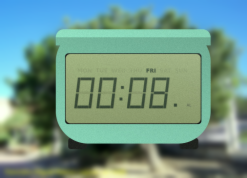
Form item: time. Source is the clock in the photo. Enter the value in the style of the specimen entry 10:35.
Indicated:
0:08
